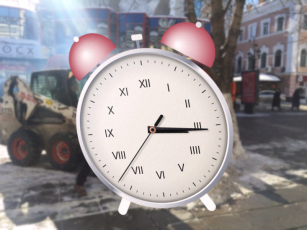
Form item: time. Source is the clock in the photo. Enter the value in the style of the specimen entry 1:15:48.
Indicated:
3:15:37
